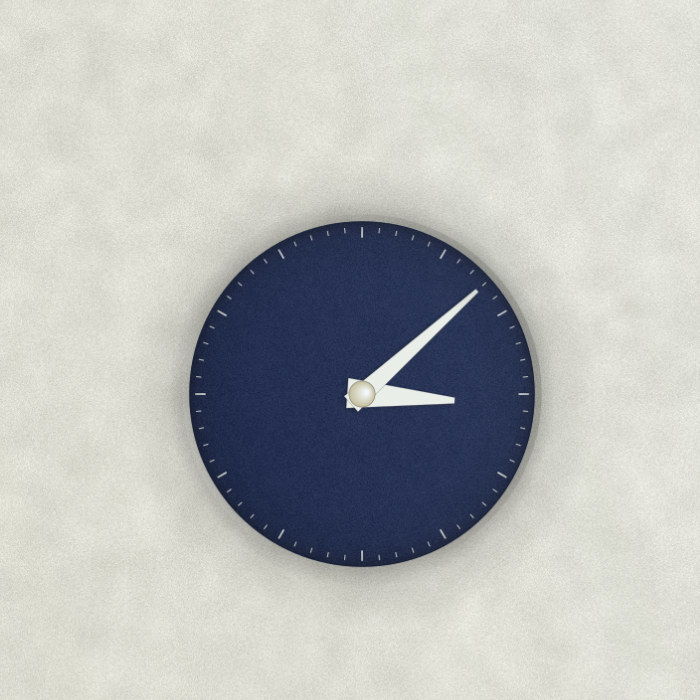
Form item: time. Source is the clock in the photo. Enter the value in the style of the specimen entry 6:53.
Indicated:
3:08
